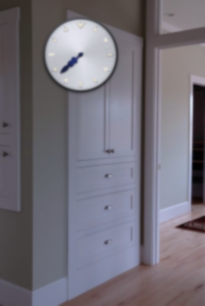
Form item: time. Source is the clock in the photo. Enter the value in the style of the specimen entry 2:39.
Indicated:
7:38
